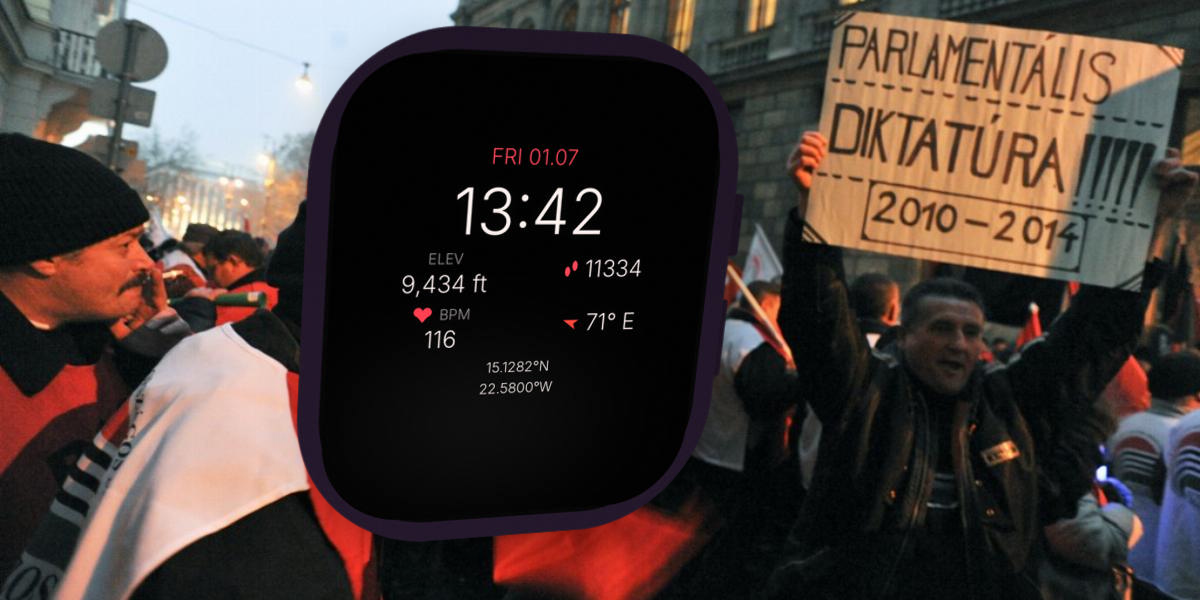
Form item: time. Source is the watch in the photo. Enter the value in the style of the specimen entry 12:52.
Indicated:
13:42
